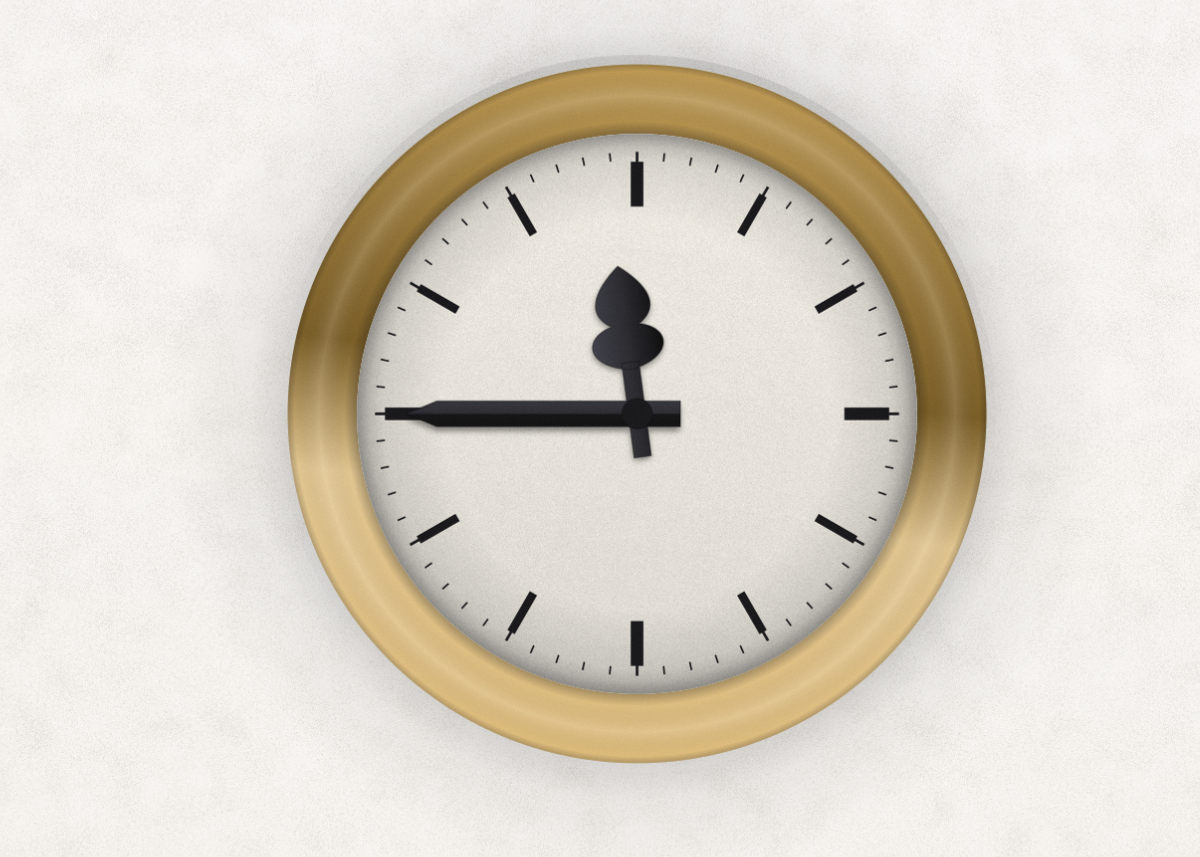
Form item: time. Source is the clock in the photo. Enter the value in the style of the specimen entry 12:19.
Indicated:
11:45
